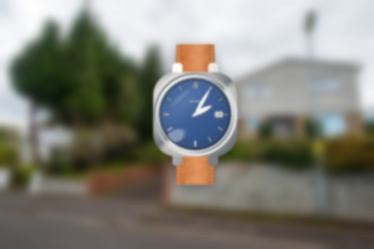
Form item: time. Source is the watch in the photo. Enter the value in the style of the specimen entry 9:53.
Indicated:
2:05
